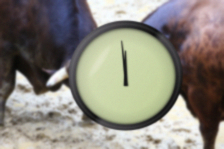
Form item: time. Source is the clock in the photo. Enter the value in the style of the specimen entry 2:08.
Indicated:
11:59
